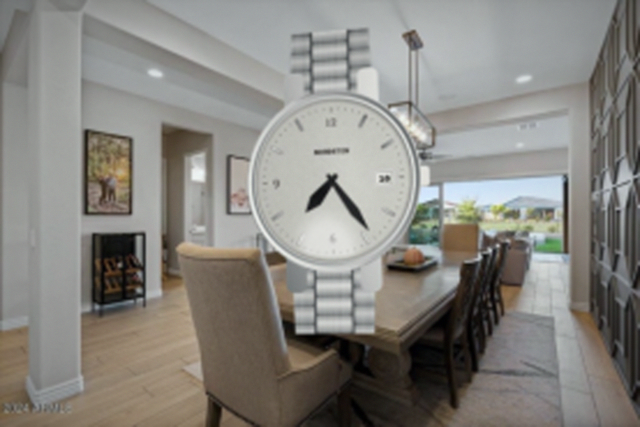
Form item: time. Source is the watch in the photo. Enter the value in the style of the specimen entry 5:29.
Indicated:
7:24
